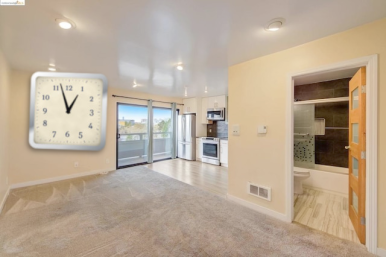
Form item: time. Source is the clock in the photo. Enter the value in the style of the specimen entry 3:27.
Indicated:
12:57
